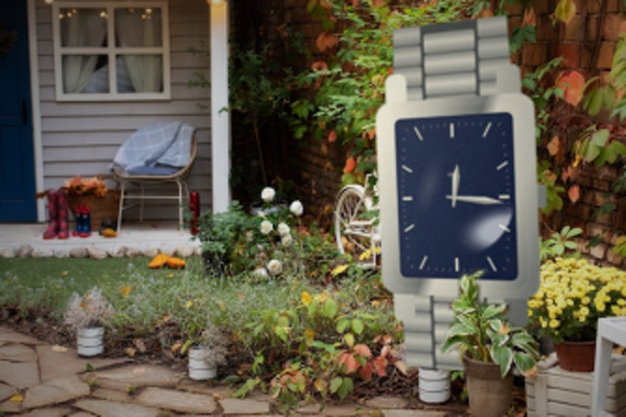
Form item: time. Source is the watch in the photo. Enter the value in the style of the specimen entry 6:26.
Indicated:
12:16
